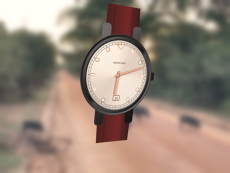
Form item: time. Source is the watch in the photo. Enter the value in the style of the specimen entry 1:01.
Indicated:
6:12
